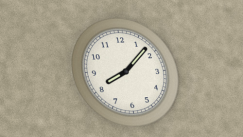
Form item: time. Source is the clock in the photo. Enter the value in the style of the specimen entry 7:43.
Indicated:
8:08
